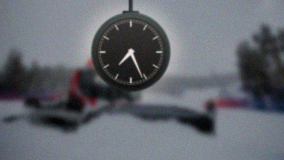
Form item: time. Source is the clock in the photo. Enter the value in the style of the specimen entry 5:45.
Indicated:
7:26
